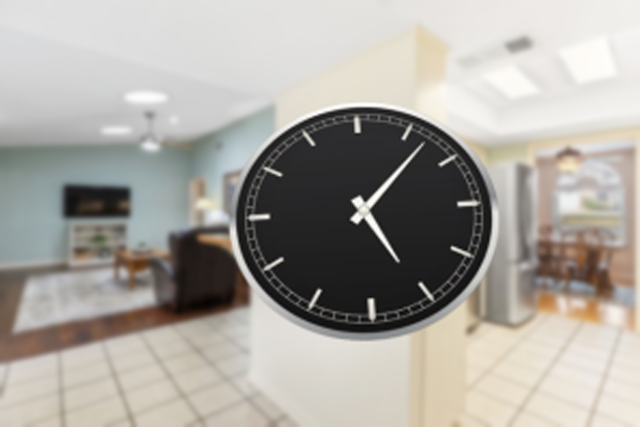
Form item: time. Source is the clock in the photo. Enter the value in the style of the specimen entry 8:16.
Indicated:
5:07
